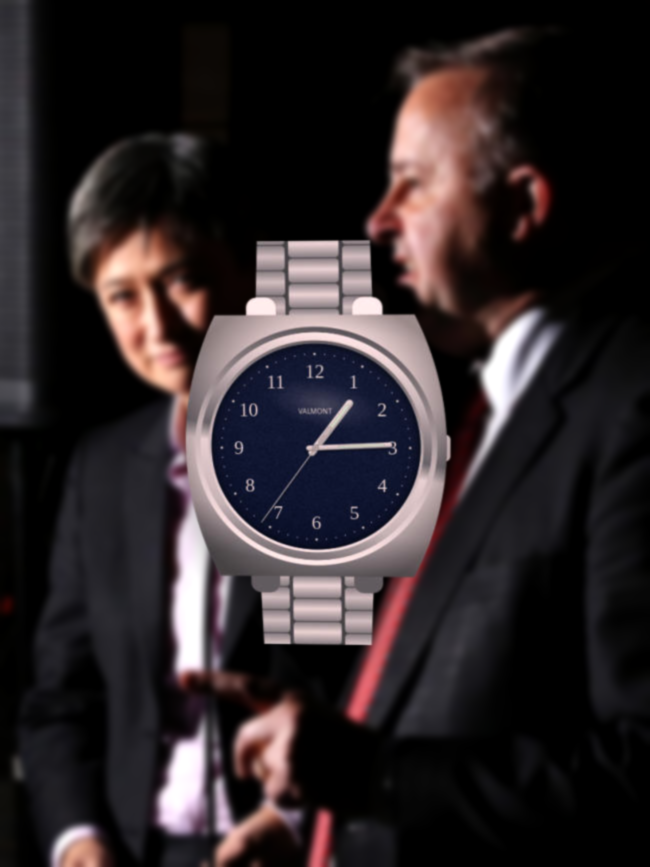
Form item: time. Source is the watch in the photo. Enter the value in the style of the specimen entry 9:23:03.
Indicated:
1:14:36
